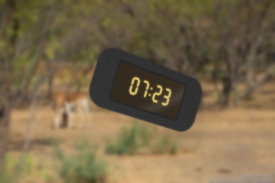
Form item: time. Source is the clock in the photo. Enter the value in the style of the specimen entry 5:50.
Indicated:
7:23
